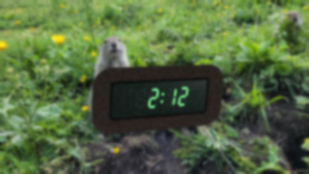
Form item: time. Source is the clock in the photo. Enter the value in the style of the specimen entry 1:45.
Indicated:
2:12
